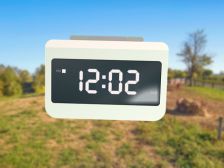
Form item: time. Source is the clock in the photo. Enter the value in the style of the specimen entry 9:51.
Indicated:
12:02
